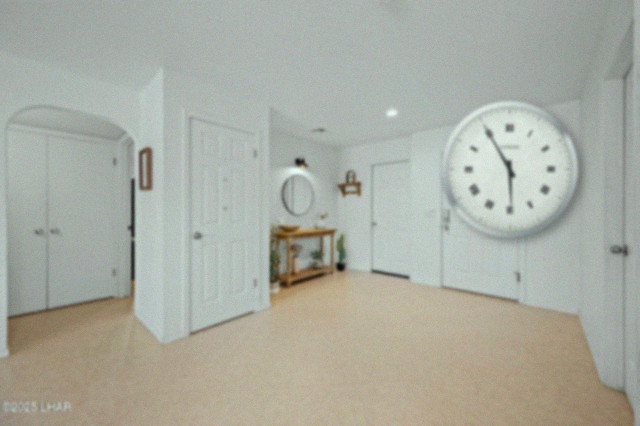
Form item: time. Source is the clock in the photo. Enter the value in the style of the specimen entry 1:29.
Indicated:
5:55
